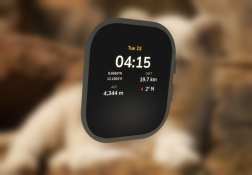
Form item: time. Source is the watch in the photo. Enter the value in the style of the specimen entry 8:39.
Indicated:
4:15
